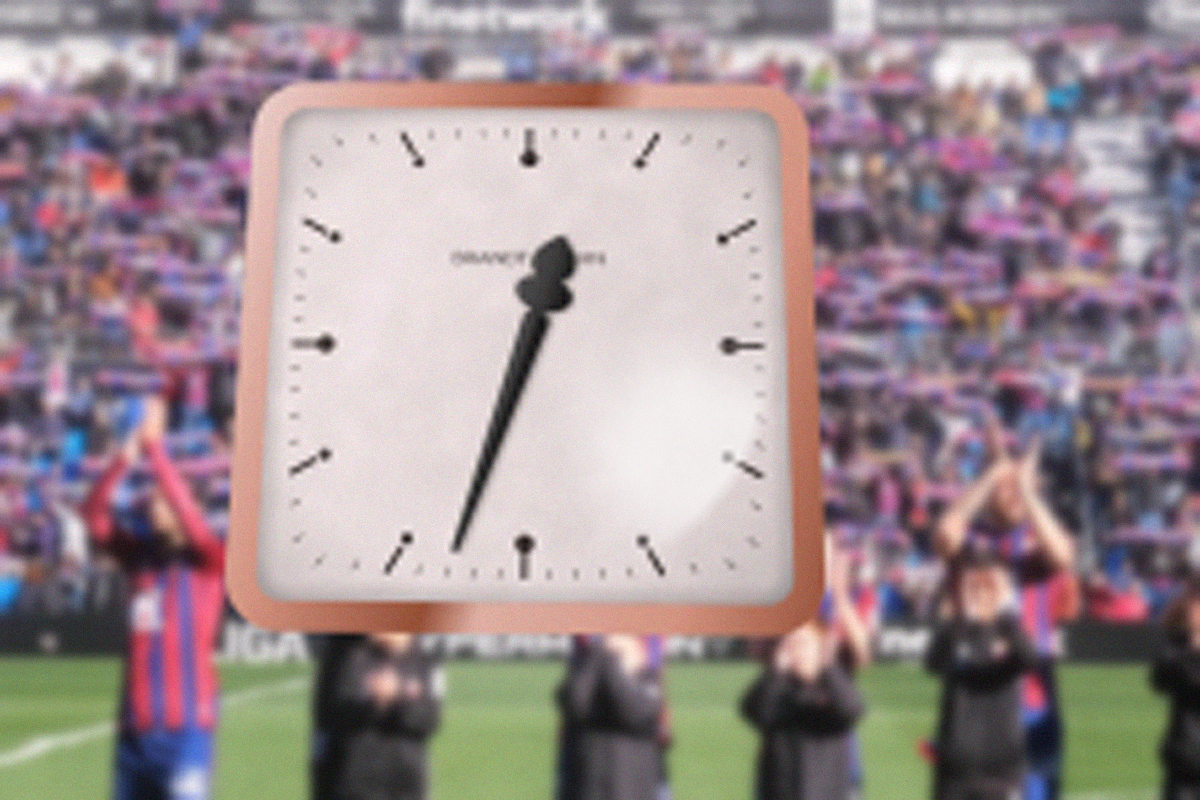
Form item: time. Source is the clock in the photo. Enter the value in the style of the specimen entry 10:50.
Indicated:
12:33
